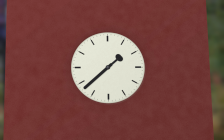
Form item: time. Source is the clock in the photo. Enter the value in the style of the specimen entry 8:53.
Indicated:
1:38
